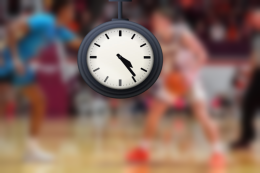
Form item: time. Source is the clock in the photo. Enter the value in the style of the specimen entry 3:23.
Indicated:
4:24
